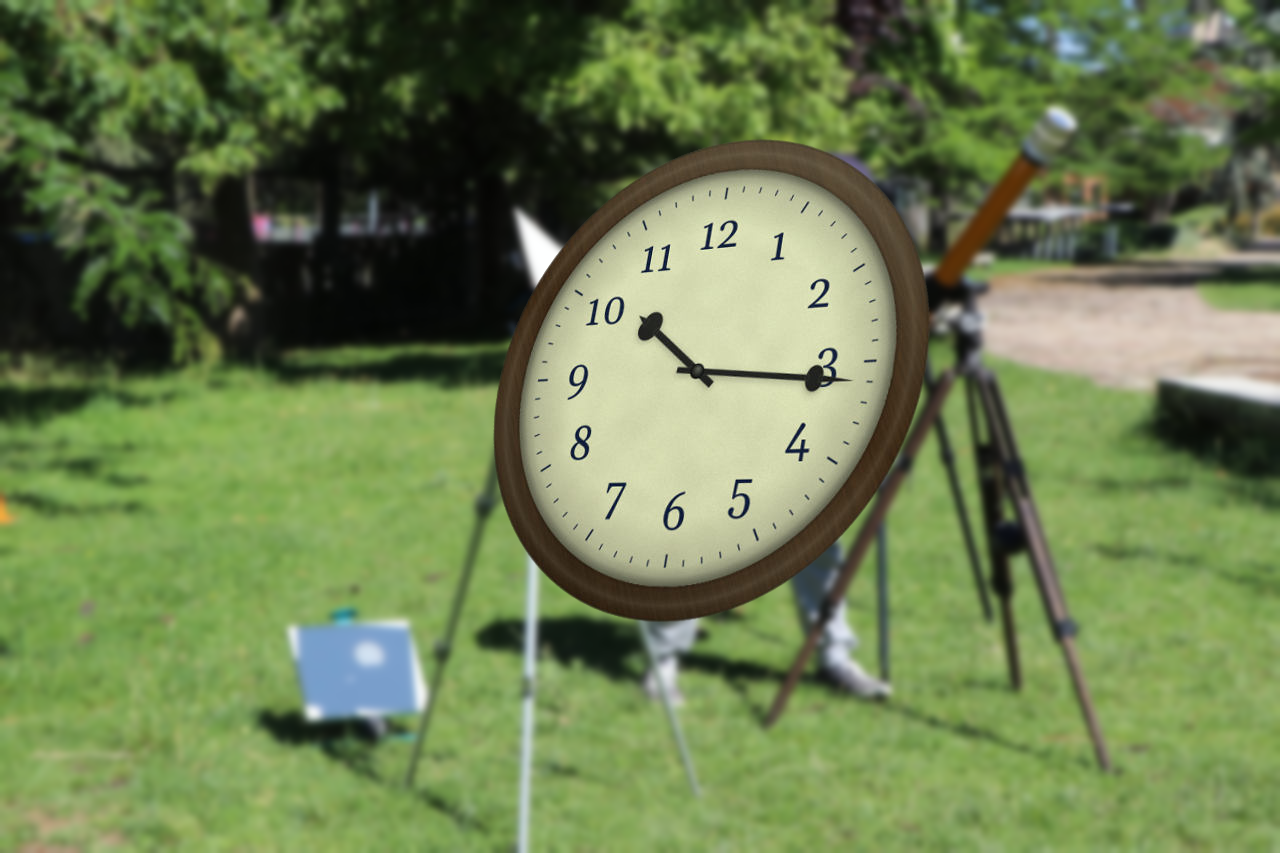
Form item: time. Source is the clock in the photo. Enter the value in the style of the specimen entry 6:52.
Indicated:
10:16
